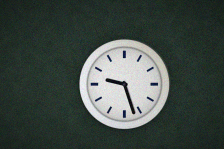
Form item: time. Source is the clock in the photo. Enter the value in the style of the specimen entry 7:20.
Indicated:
9:27
